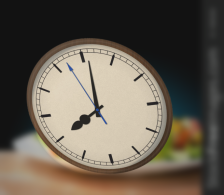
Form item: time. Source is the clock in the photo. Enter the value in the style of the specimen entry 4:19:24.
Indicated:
8:00:57
